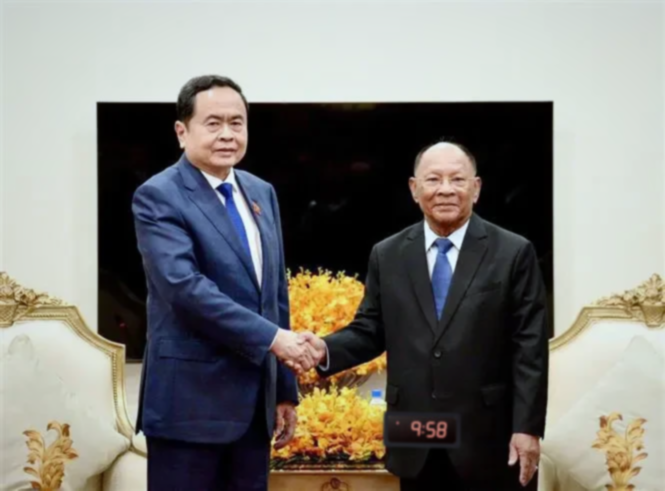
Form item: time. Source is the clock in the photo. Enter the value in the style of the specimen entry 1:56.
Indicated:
9:58
